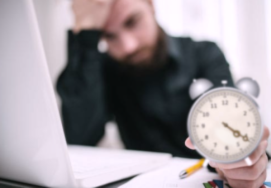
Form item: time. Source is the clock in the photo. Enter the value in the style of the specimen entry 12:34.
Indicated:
4:21
